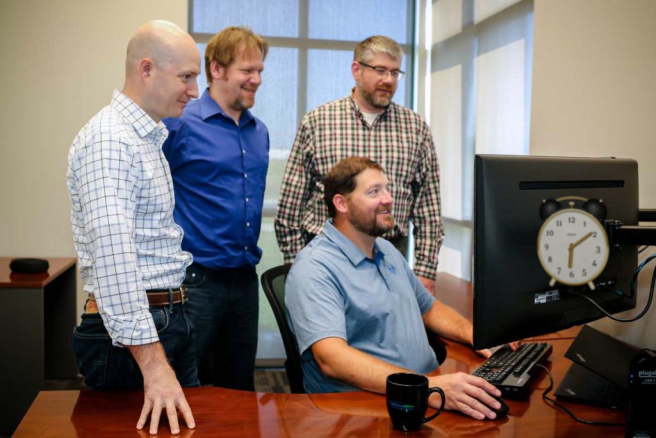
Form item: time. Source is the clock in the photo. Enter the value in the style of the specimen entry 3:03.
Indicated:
6:09
